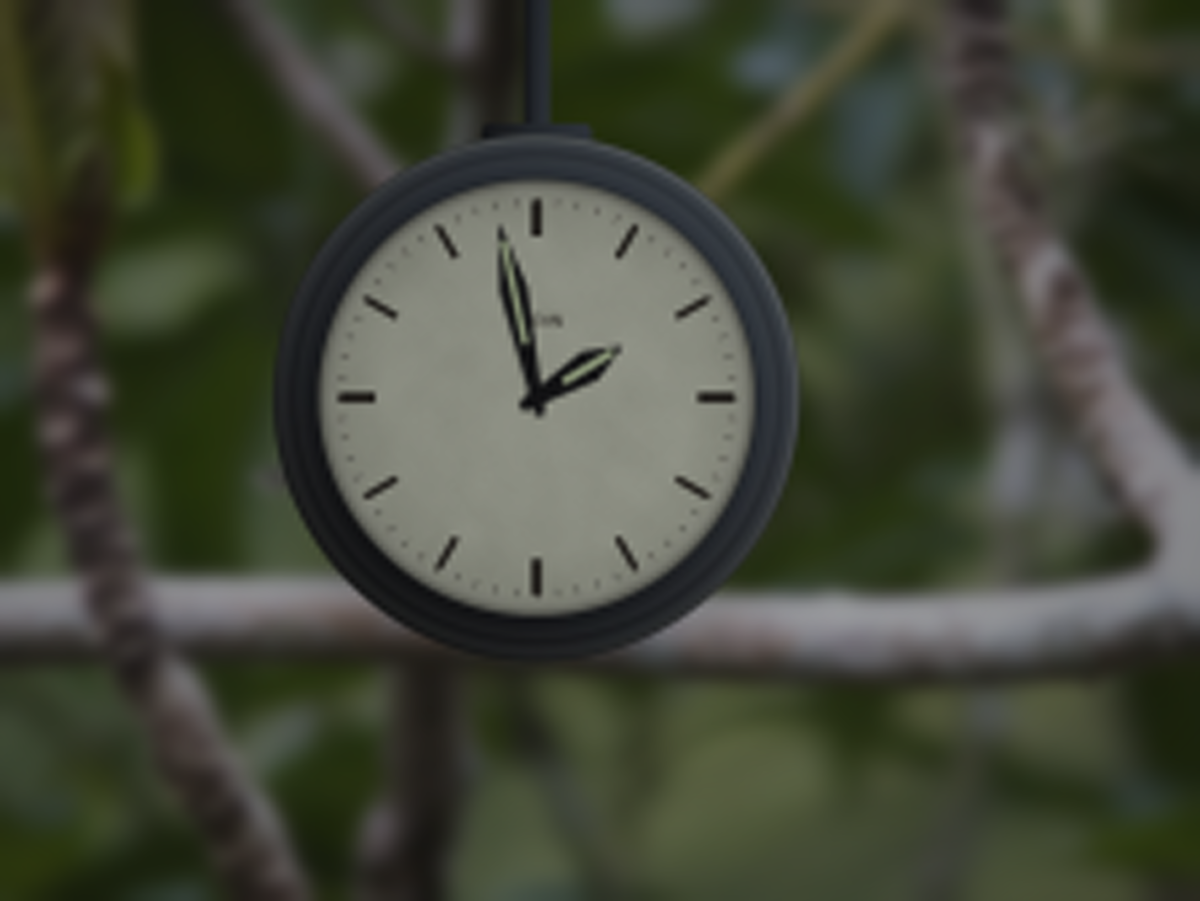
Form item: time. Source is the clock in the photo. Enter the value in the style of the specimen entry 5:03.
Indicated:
1:58
